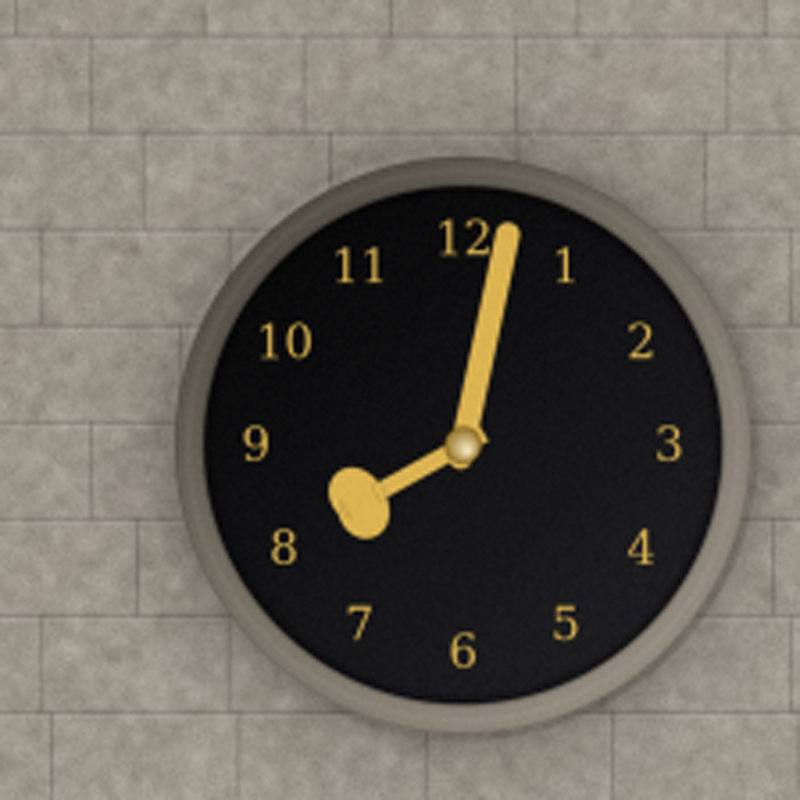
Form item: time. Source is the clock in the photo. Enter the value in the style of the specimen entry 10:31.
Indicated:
8:02
